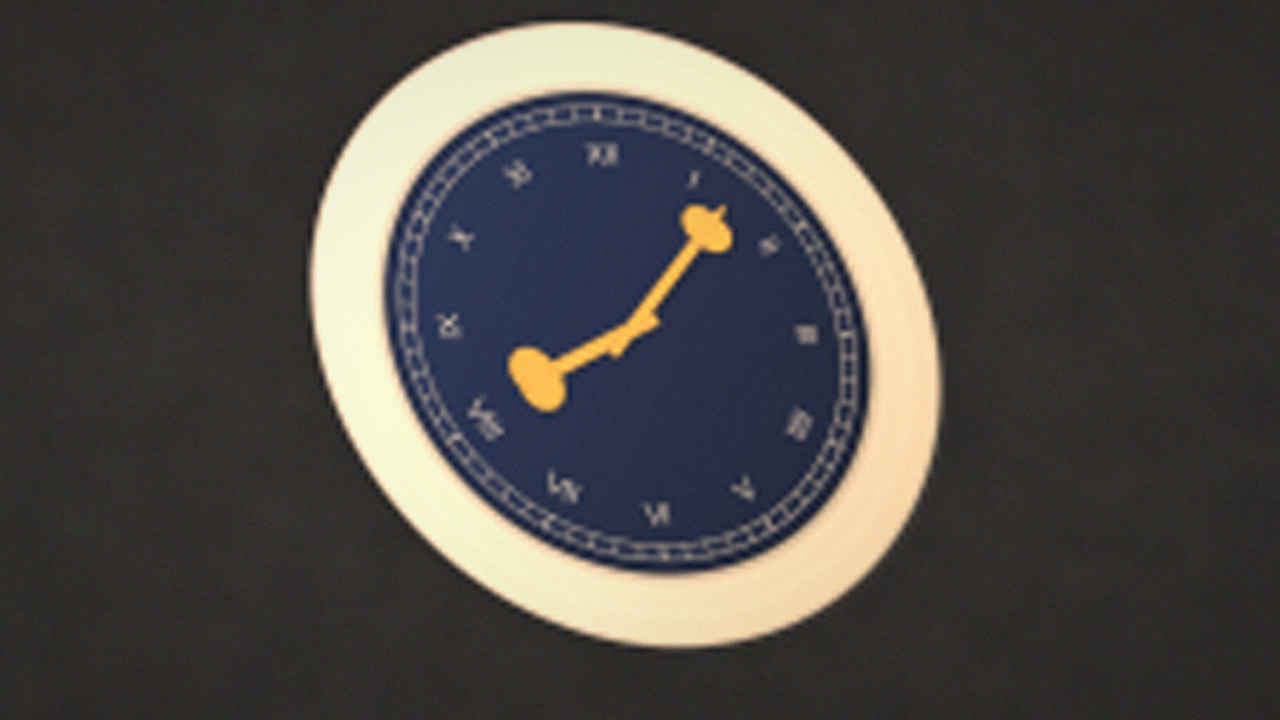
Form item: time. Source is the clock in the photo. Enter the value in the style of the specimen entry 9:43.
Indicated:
8:07
